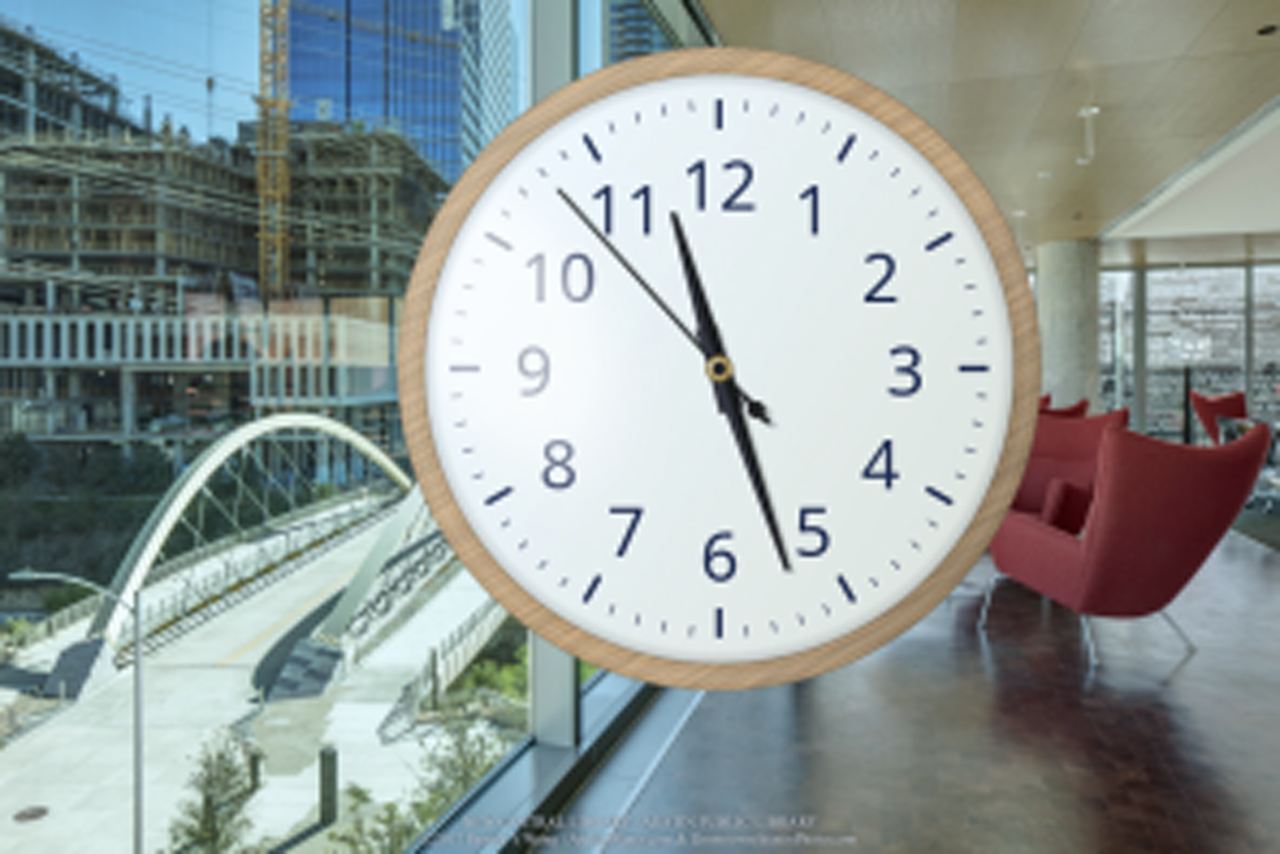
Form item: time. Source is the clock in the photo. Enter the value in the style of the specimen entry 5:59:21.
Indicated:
11:26:53
